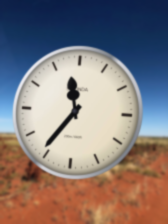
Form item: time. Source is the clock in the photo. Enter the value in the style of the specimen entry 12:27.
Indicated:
11:36
